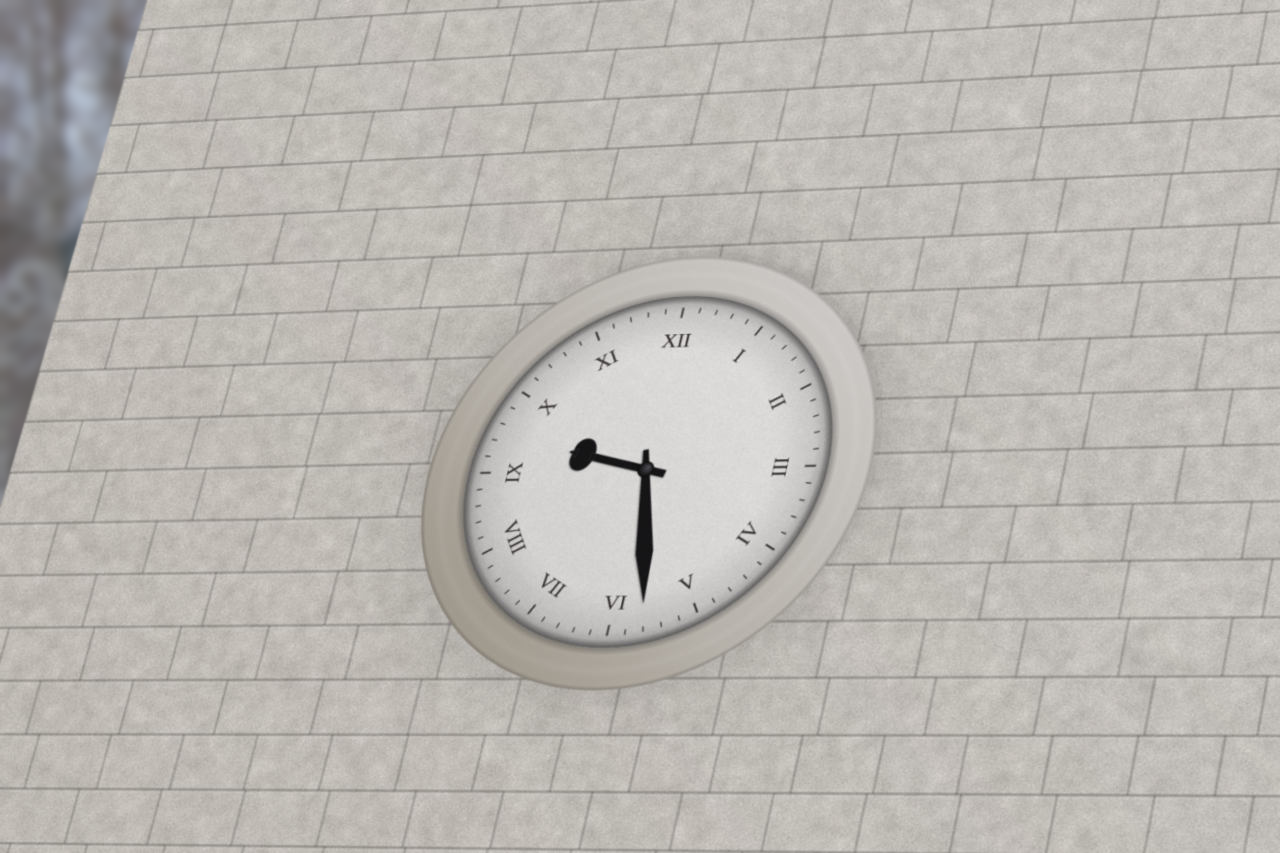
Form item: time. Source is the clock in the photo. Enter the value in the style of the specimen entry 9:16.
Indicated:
9:28
